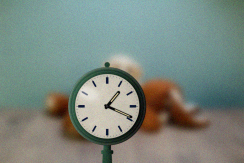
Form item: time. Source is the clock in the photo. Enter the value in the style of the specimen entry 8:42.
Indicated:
1:19
